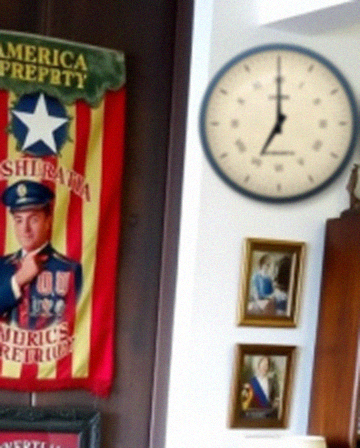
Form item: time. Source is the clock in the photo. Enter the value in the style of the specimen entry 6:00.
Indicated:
7:00
